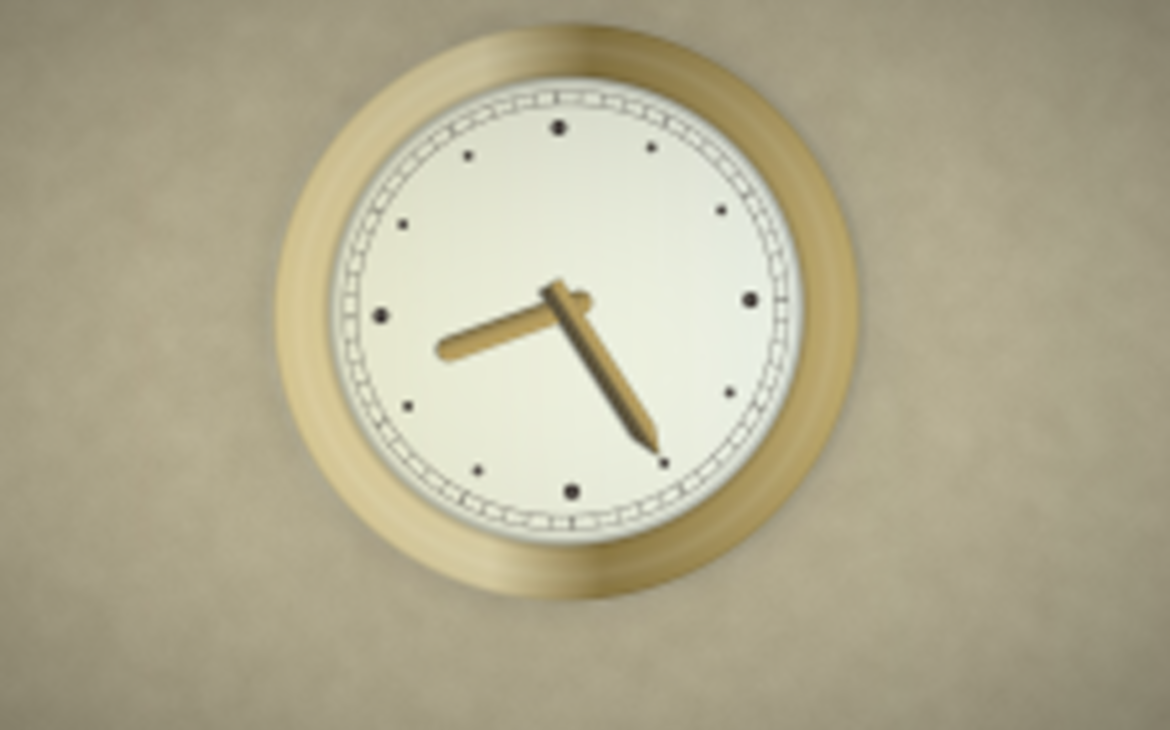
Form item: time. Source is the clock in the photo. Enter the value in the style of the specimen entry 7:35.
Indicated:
8:25
